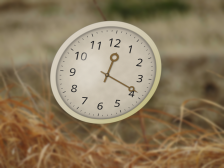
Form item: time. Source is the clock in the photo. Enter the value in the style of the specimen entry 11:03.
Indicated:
12:19
